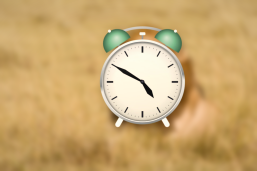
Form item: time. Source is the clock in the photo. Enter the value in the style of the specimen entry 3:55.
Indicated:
4:50
